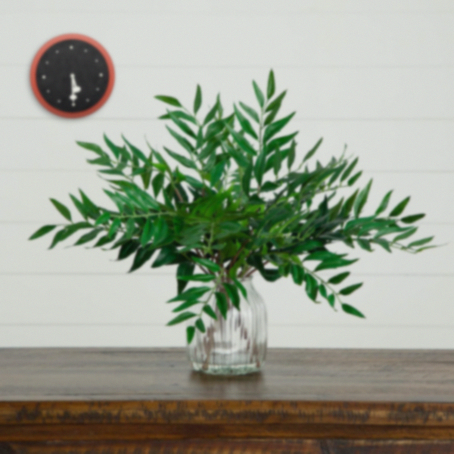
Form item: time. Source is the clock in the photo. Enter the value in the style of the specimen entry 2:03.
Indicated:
5:30
